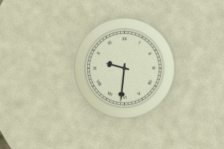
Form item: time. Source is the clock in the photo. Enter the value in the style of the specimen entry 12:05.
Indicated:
9:31
